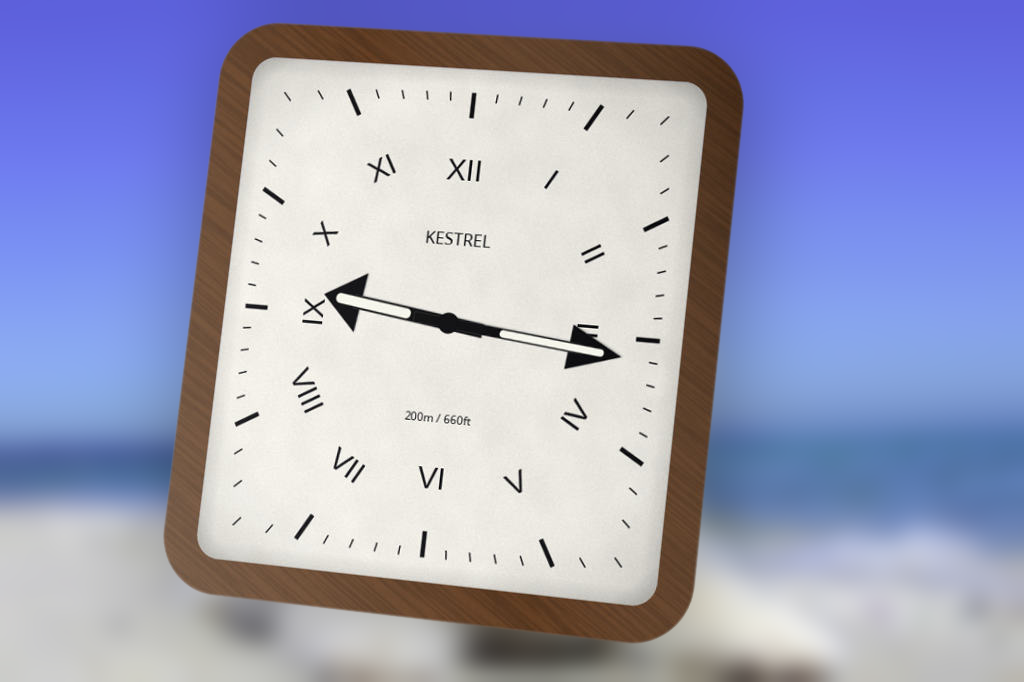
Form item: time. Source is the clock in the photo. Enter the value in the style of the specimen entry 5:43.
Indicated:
9:16
